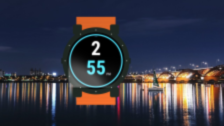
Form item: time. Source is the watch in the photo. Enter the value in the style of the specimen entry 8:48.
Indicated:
2:55
